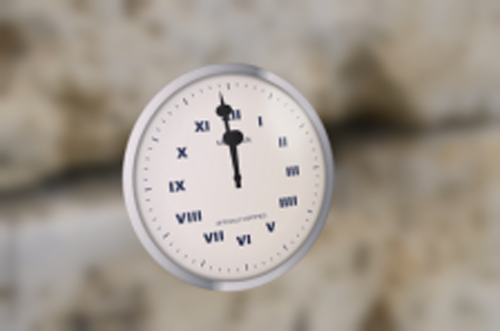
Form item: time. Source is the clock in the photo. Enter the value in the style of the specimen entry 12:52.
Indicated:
11:59
